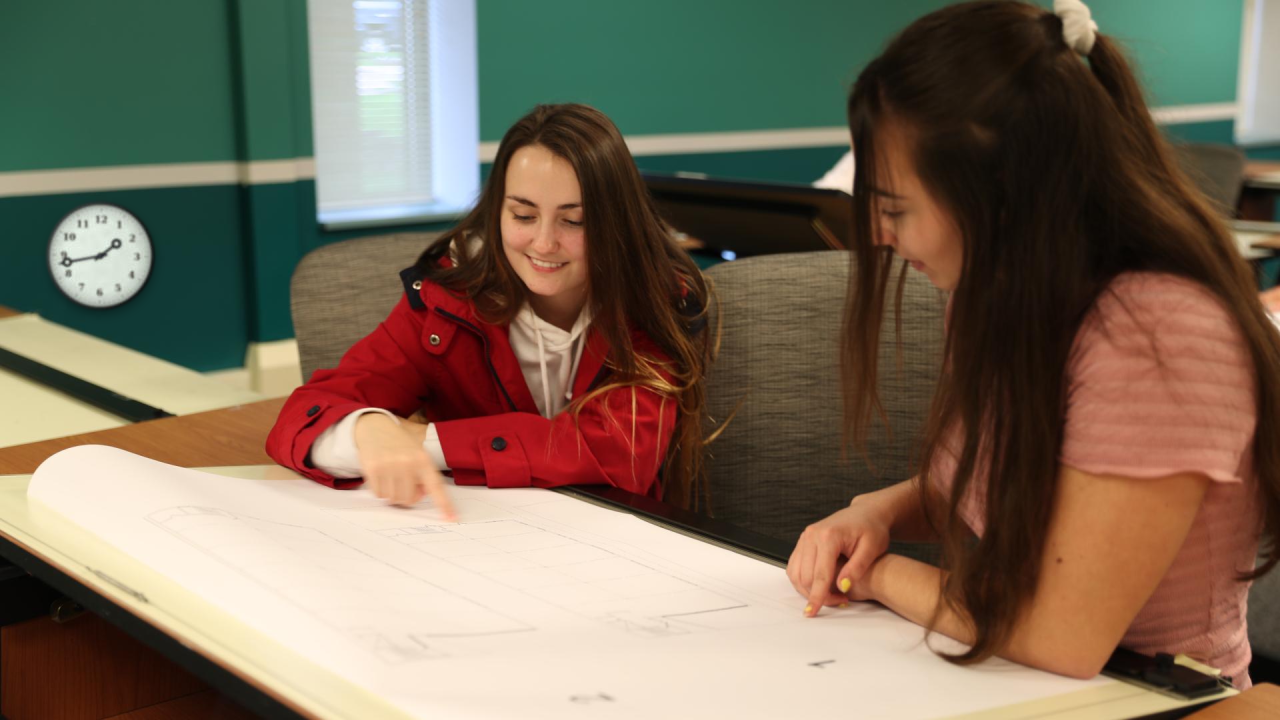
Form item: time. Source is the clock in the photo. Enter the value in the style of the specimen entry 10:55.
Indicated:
1:43
